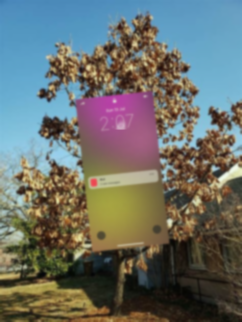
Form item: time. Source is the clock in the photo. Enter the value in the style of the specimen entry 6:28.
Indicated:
2:07
